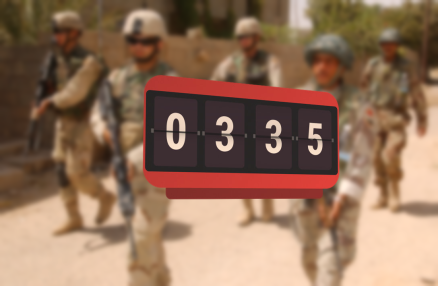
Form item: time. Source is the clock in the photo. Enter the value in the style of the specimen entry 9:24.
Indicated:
3:35
